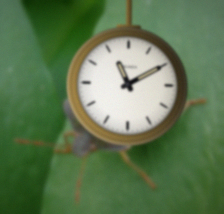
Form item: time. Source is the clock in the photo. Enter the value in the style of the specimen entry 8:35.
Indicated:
11:10
